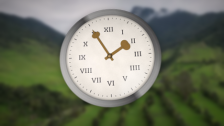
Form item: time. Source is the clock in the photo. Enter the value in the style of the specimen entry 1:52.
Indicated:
1:55
